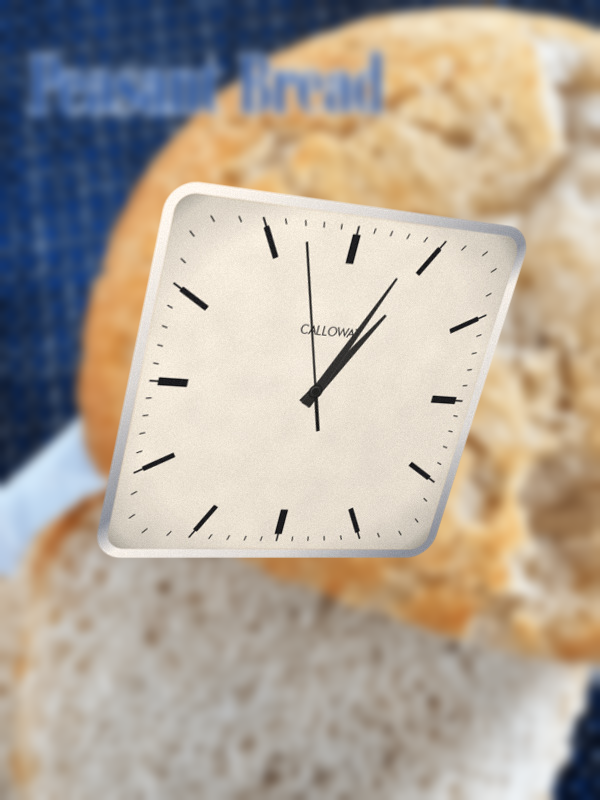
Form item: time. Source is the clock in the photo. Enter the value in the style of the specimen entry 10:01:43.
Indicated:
1:03:57
